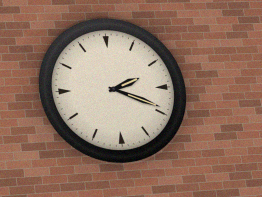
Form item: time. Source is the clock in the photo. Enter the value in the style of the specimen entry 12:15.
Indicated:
2:19
